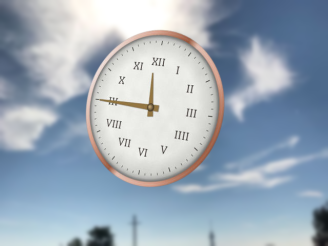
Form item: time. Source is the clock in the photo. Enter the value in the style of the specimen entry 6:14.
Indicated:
11:45
